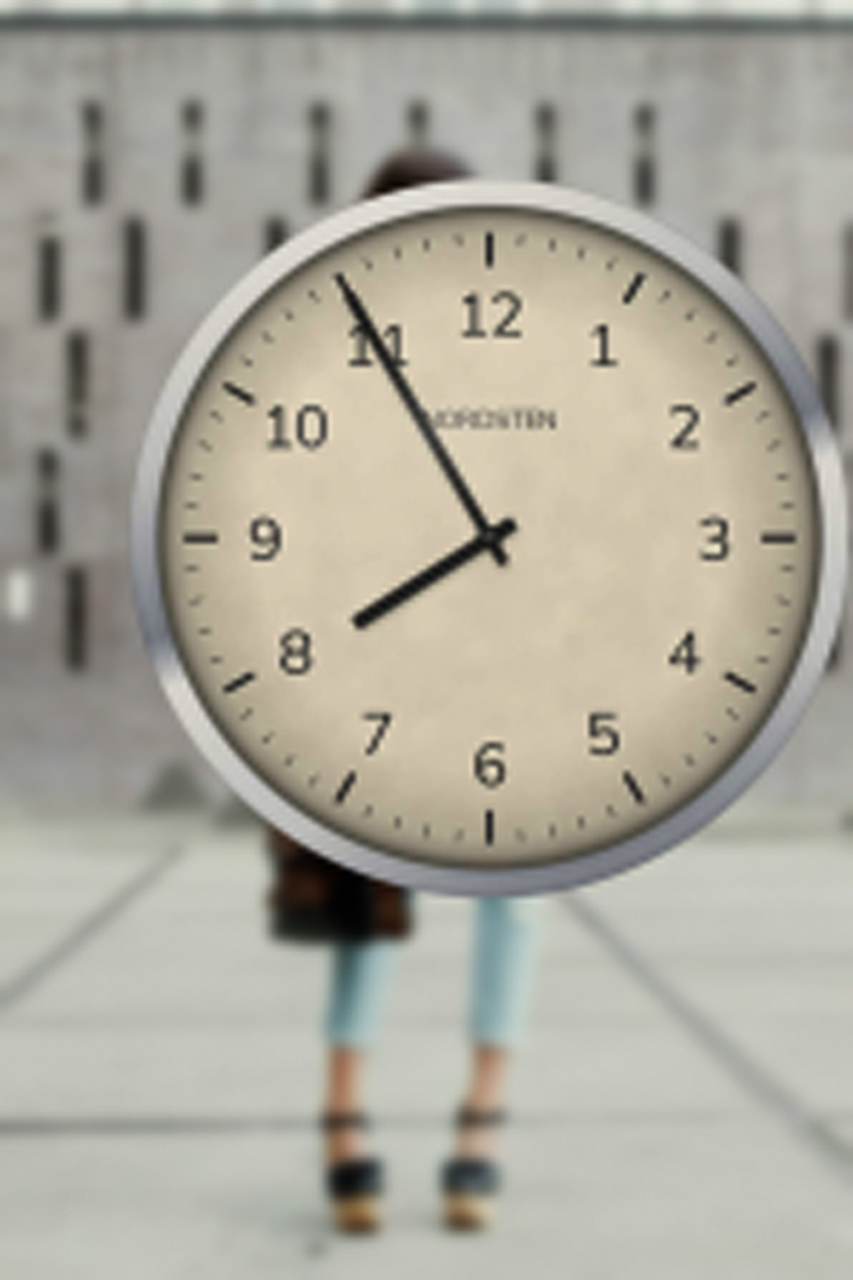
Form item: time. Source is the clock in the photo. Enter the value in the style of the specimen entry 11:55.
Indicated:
7:55
